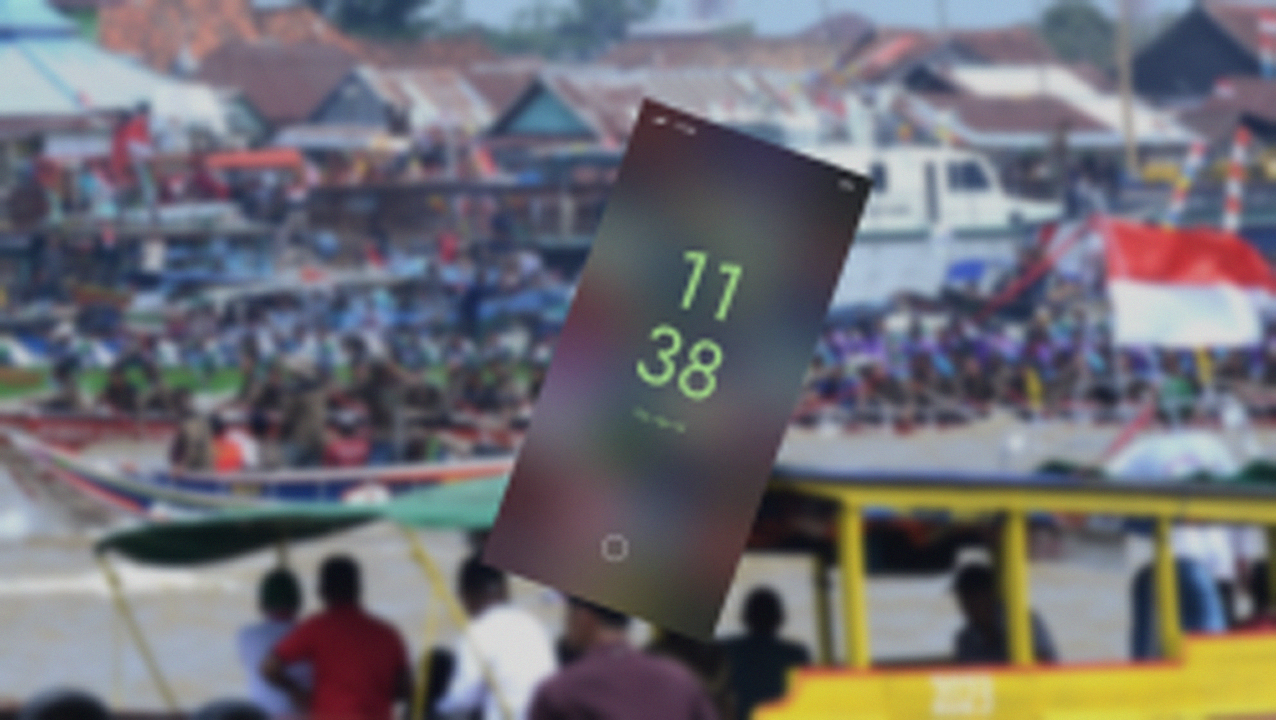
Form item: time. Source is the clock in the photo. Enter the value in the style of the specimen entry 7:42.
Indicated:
11:38
